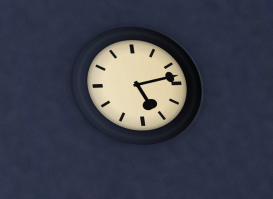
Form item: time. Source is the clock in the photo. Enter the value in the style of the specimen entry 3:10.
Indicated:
5:13
